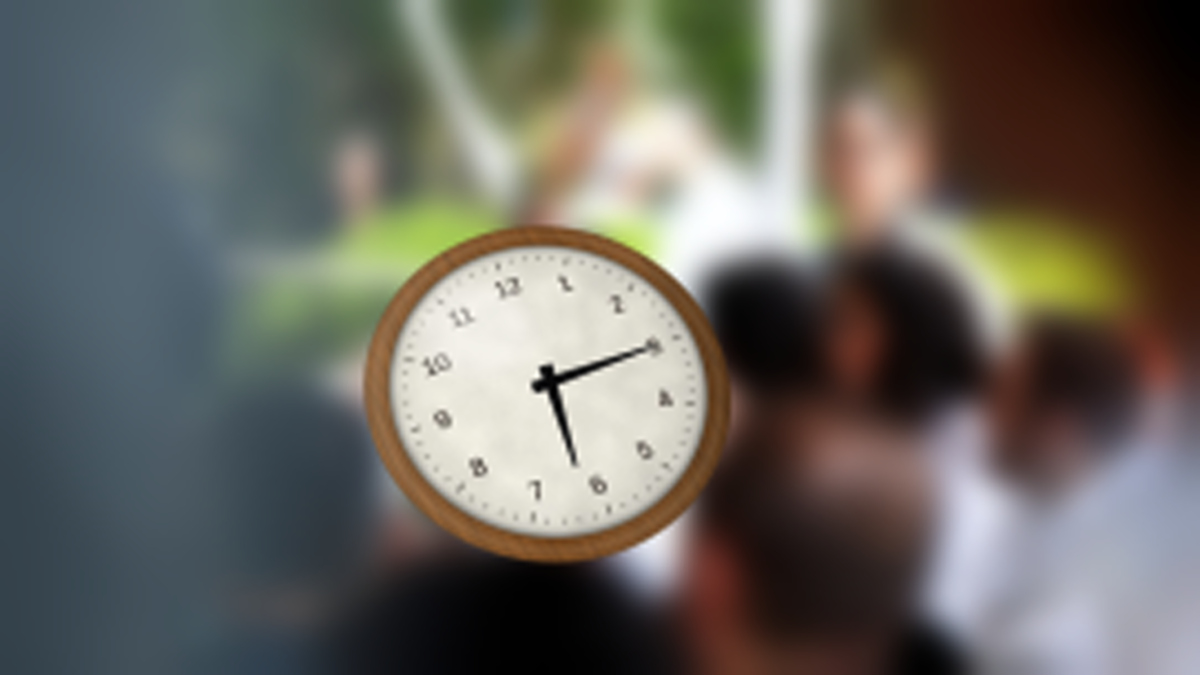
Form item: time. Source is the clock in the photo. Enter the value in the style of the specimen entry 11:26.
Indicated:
6:15
